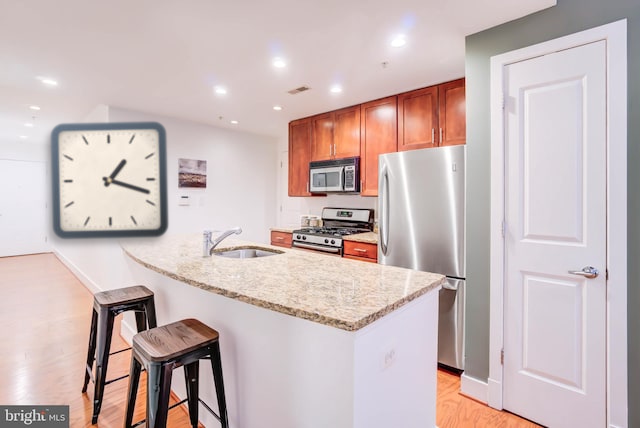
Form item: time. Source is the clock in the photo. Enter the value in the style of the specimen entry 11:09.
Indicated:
1:18
